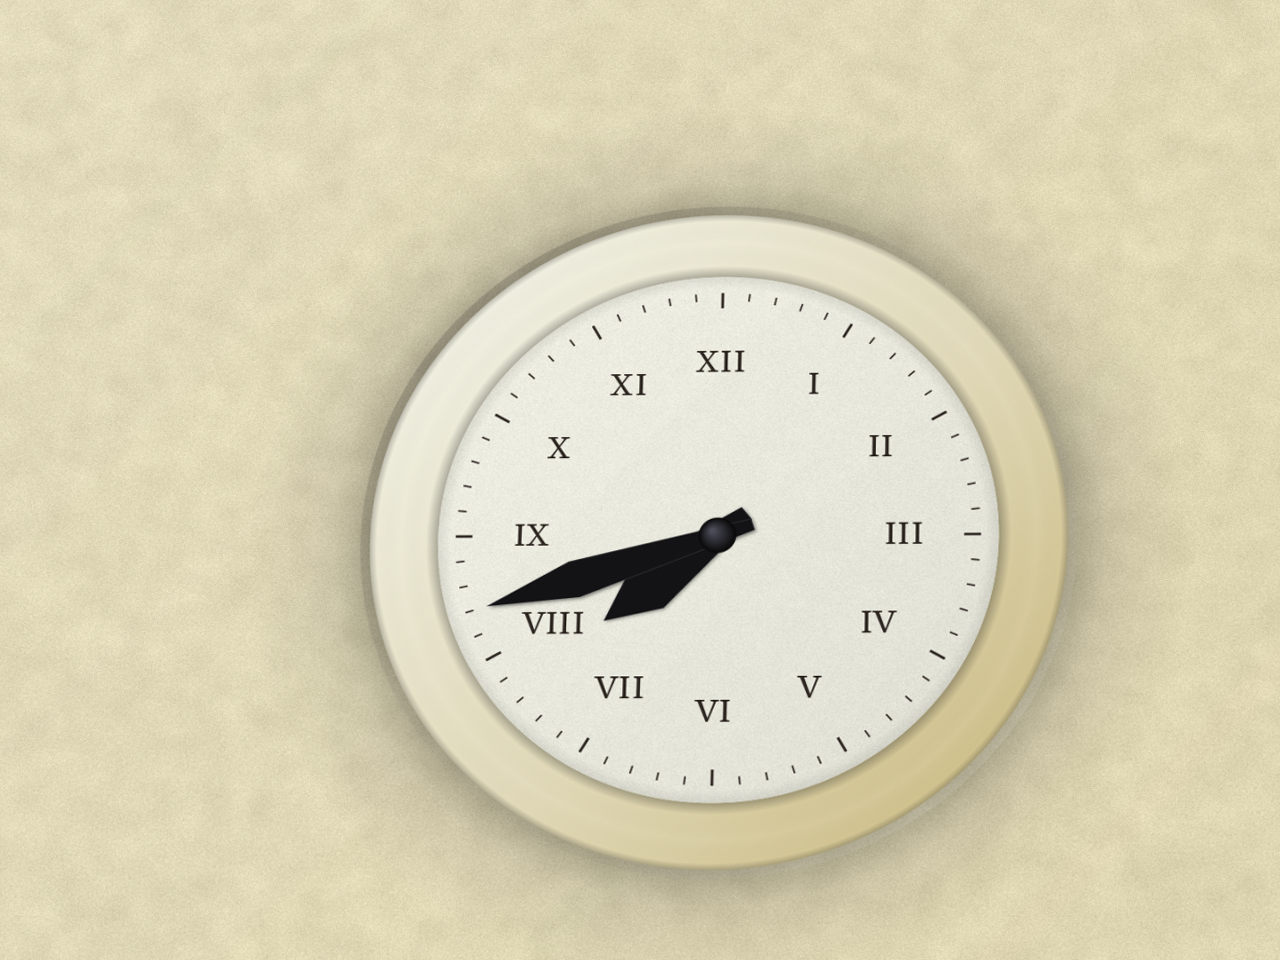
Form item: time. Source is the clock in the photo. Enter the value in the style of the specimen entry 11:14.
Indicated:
7:42
